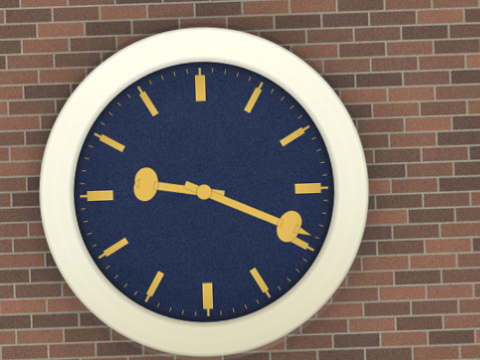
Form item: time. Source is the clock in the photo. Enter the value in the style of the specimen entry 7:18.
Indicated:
9:19
